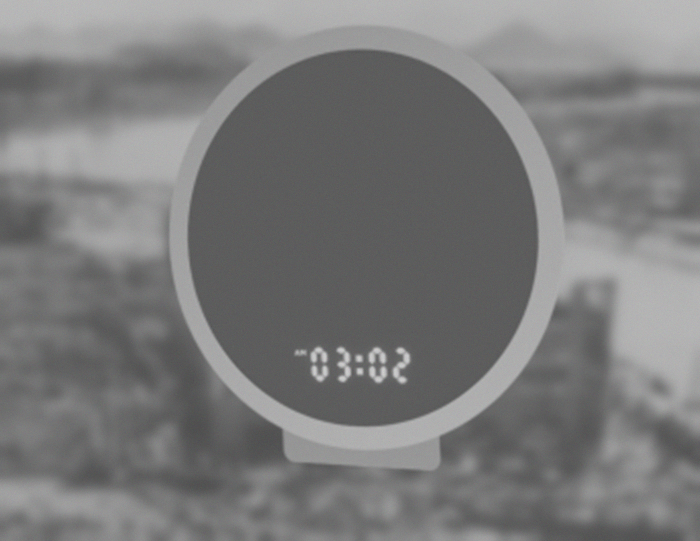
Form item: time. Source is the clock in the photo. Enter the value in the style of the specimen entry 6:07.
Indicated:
3:02
